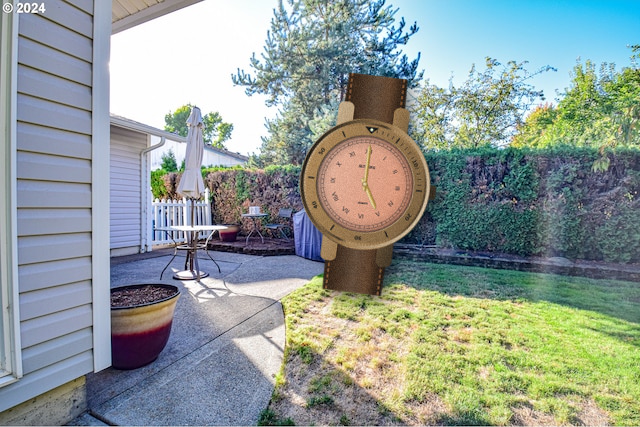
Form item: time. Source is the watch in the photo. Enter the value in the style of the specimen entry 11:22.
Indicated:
5:00
